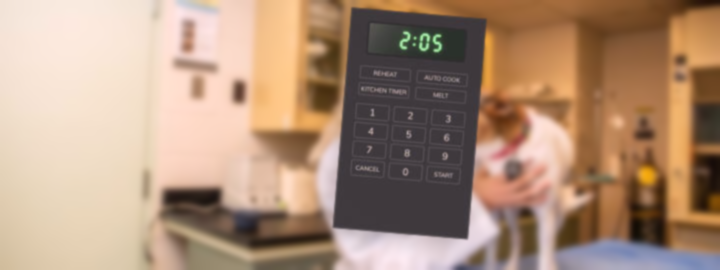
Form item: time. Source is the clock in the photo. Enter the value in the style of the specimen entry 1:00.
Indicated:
2:05
